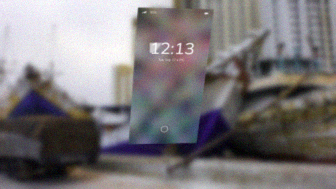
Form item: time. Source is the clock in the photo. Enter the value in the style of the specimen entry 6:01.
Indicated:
12:13
